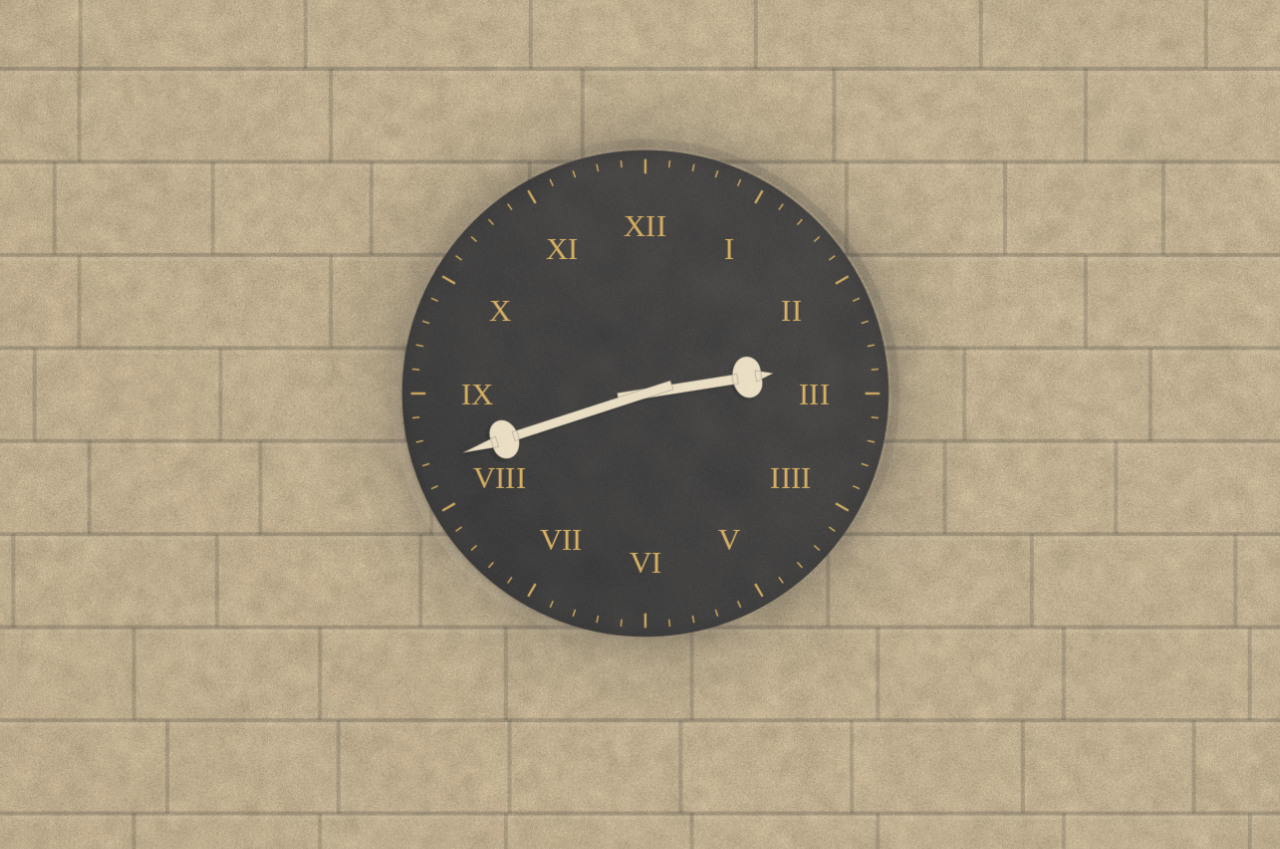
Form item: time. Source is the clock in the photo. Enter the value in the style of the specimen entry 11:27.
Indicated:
2:42
